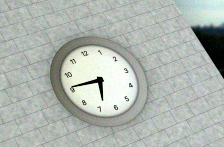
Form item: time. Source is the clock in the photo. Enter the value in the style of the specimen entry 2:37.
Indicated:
6:46
